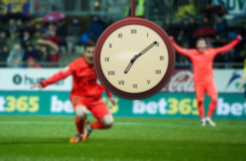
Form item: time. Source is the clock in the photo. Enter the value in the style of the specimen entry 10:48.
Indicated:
7:09
